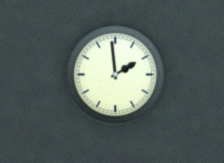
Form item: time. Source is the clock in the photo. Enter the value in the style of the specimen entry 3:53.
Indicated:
1:59
